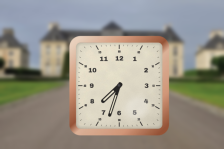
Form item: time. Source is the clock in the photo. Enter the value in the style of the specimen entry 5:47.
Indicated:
7:33
